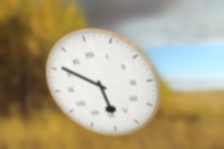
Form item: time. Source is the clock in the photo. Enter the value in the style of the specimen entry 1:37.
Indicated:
5:51
